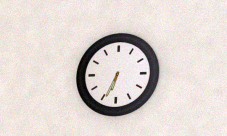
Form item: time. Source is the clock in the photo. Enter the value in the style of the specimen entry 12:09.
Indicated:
6:34
